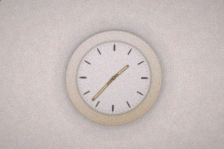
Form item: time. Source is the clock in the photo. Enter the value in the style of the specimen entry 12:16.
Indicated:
1:37
